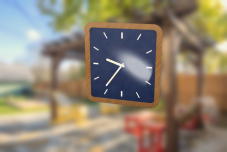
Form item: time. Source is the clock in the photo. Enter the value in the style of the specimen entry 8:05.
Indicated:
9:36
